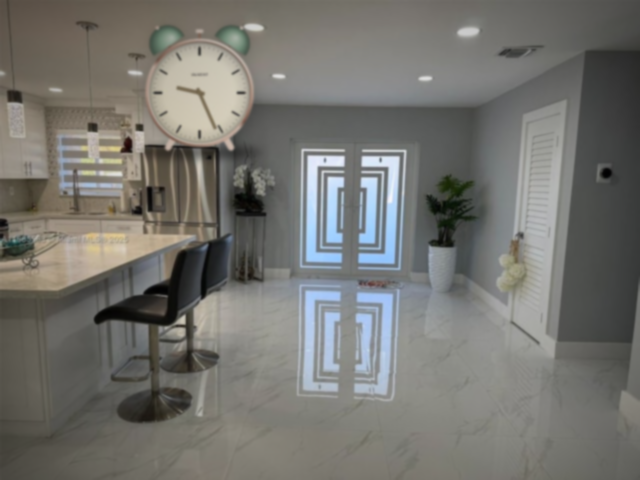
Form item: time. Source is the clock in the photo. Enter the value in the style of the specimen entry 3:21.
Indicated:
9:26
